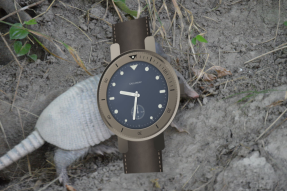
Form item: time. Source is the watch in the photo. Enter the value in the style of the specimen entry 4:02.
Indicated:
9:32
